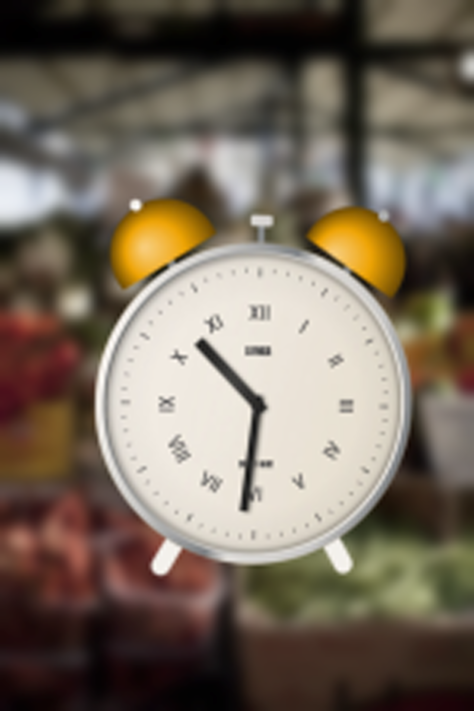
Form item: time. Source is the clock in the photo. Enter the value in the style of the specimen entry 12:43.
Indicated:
10:31
